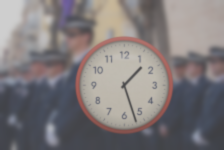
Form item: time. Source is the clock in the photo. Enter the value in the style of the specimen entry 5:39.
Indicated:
1:27
